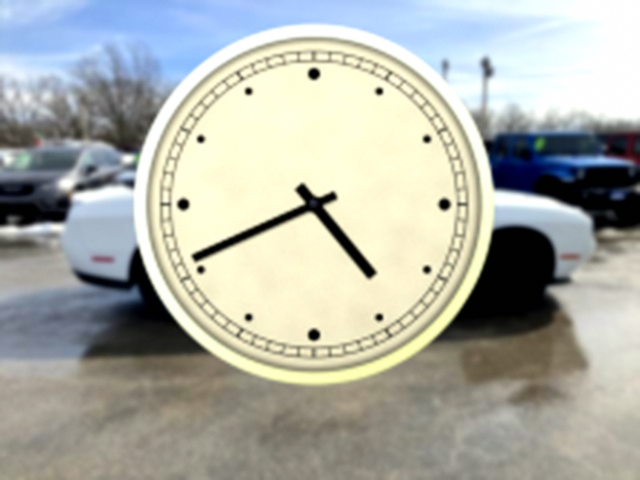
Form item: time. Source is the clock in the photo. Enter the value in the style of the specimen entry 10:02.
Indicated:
4:41
